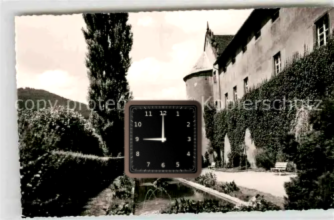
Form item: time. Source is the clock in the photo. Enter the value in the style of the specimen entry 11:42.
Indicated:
9:00
